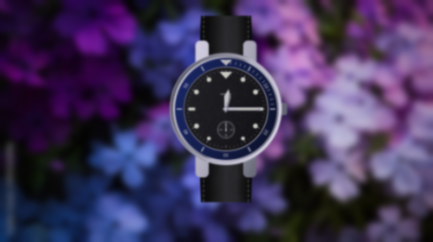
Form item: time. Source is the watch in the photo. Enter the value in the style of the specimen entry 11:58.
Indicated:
12:15
